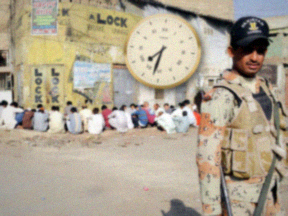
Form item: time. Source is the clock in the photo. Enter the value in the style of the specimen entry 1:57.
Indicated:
7:32
